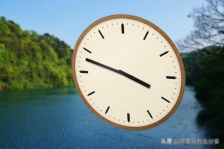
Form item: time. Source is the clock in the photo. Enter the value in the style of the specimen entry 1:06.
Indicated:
3:48
